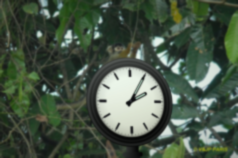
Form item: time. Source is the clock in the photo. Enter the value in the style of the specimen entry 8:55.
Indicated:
2:05
